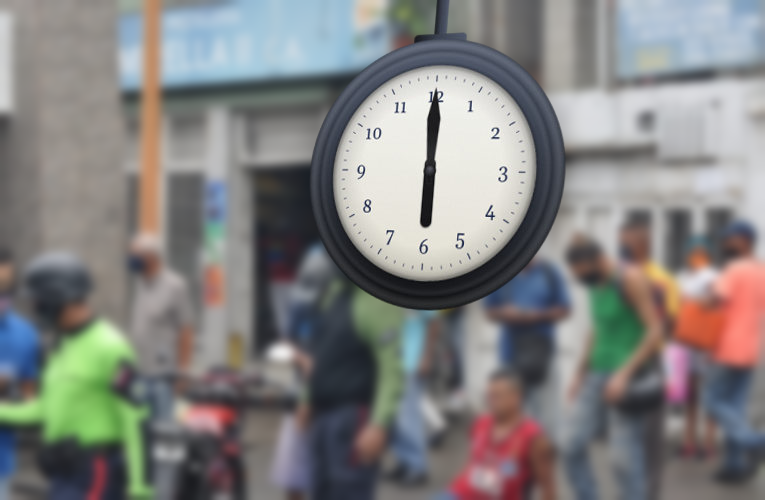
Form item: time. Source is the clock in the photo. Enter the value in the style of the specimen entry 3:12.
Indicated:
6:00
